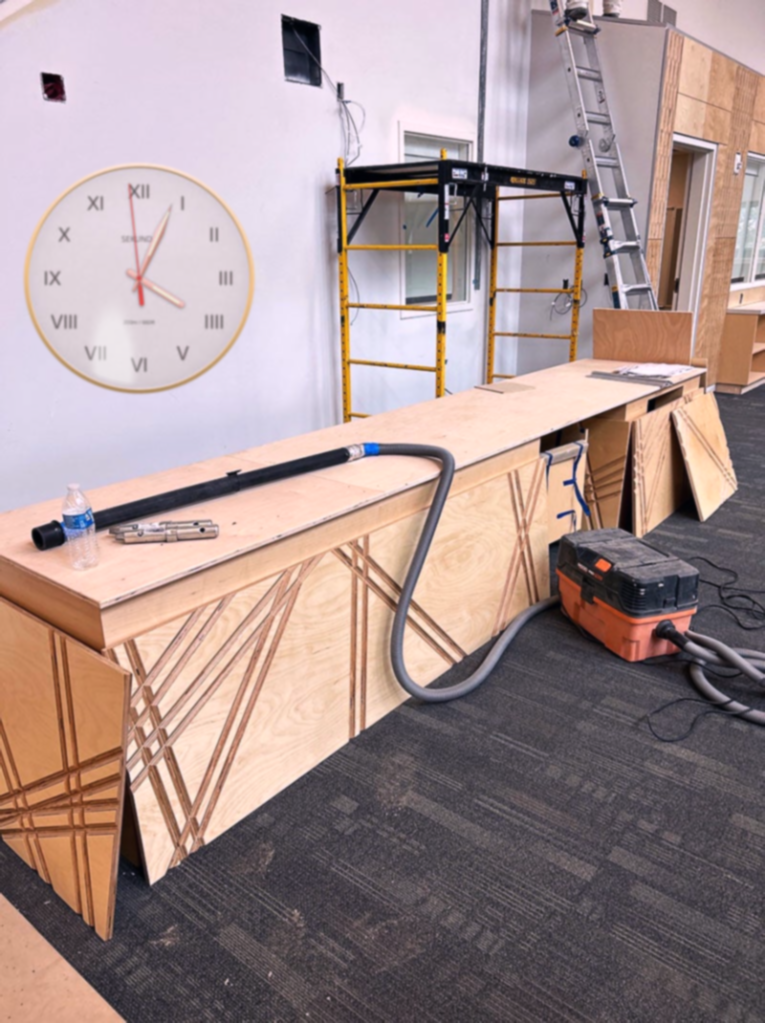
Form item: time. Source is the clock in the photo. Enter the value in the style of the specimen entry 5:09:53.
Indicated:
4:03:59
